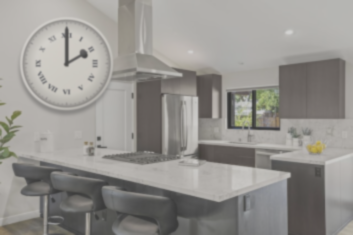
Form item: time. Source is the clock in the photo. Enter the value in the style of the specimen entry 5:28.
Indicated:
2:00
